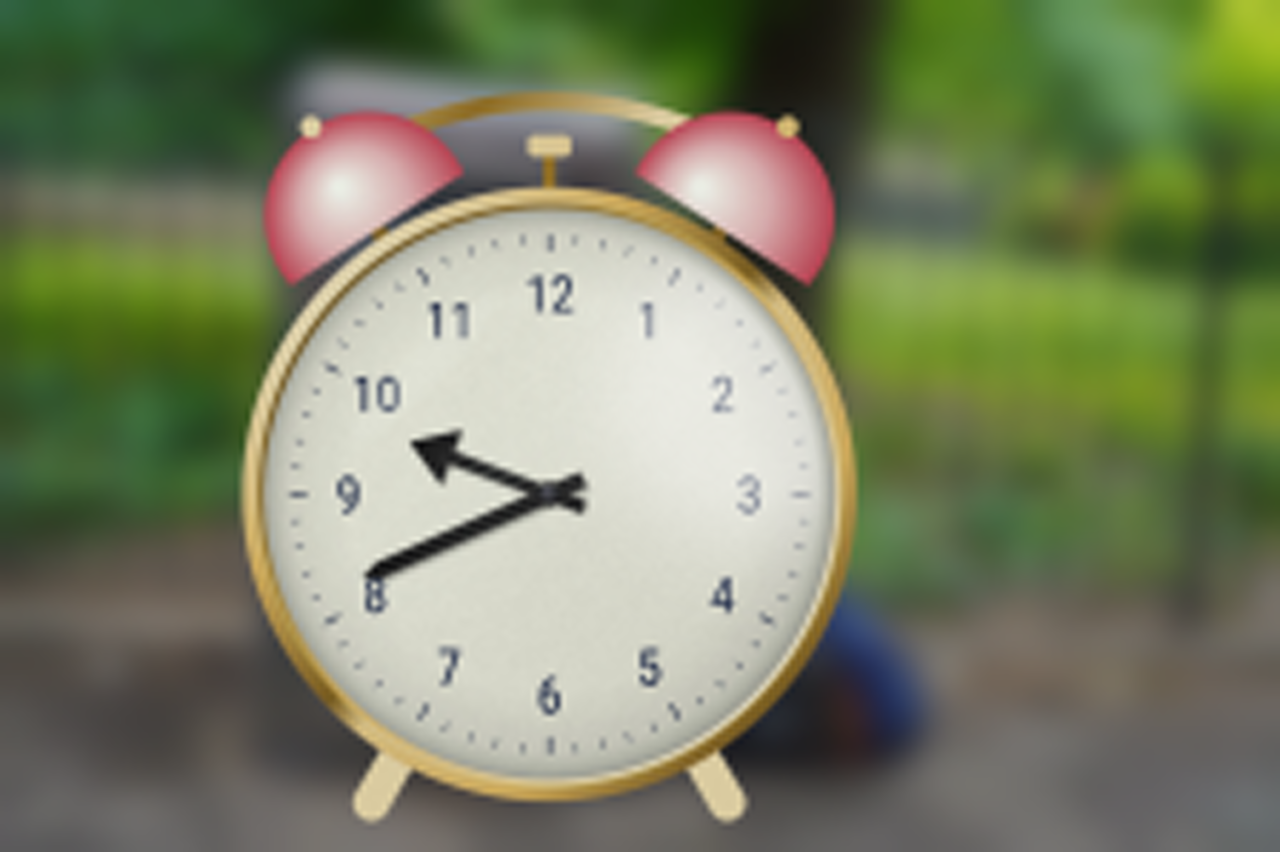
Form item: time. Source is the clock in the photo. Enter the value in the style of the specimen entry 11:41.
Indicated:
9:41
